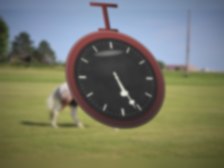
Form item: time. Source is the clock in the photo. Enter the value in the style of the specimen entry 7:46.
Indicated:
5:26
